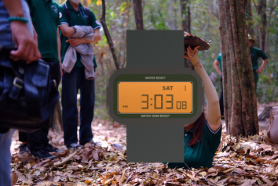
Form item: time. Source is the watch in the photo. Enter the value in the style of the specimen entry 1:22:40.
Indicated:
3:03:08
